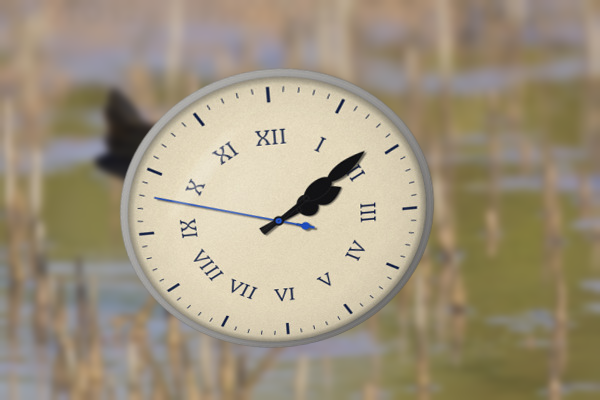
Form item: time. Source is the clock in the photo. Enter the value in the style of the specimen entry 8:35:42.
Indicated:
2:08:48
